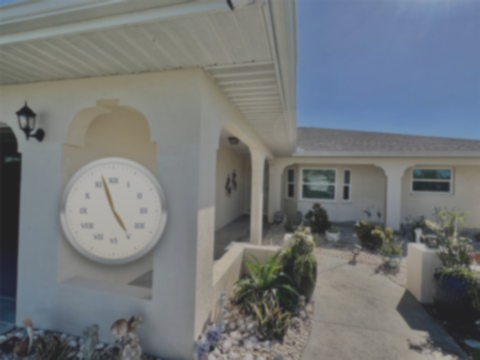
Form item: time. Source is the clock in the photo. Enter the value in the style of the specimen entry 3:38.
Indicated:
4:57
